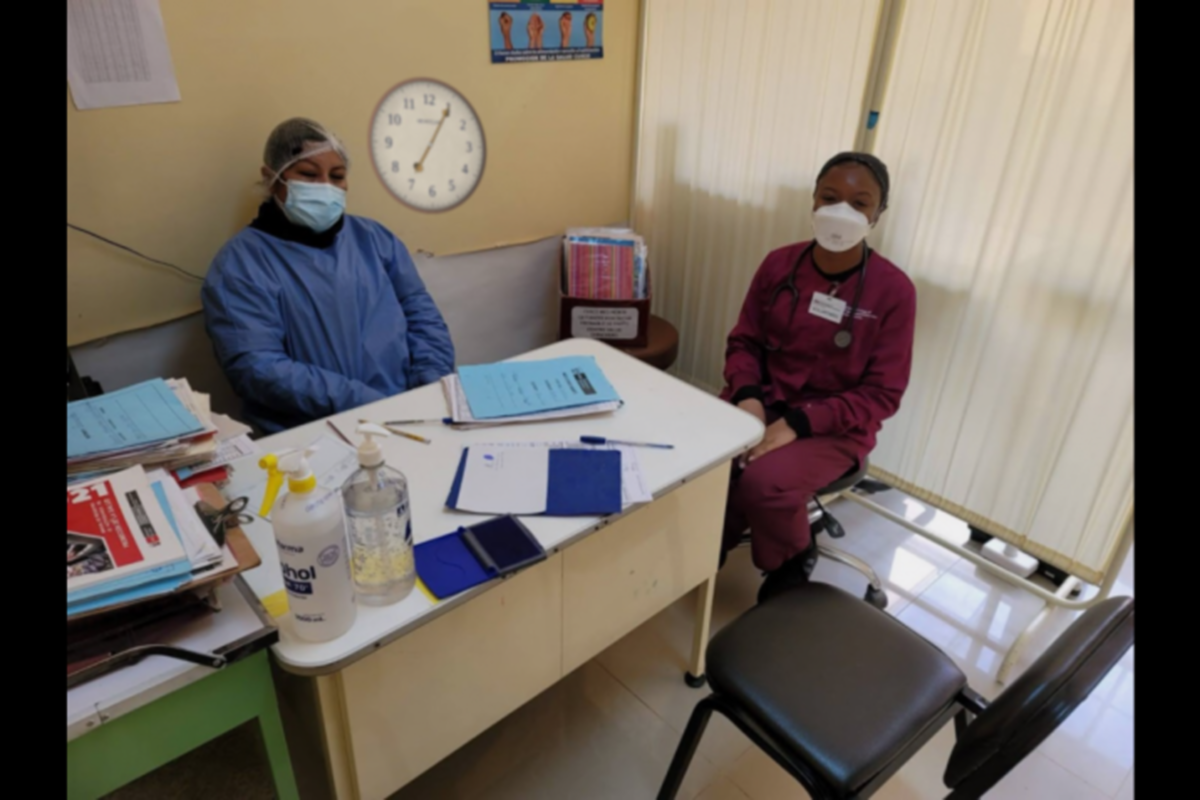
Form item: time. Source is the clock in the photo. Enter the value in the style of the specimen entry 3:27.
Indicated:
7:05
